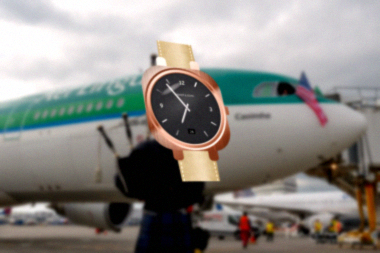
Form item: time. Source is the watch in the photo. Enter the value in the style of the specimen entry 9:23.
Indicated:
6:54
